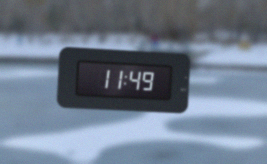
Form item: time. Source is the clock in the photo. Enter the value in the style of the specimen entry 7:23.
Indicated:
11:49
